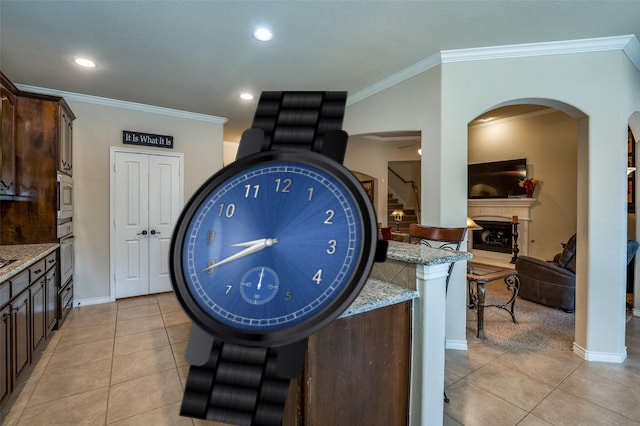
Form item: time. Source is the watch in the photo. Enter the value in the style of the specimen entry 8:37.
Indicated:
8:40
